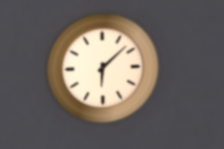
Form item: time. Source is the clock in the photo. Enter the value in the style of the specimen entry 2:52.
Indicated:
6:08
